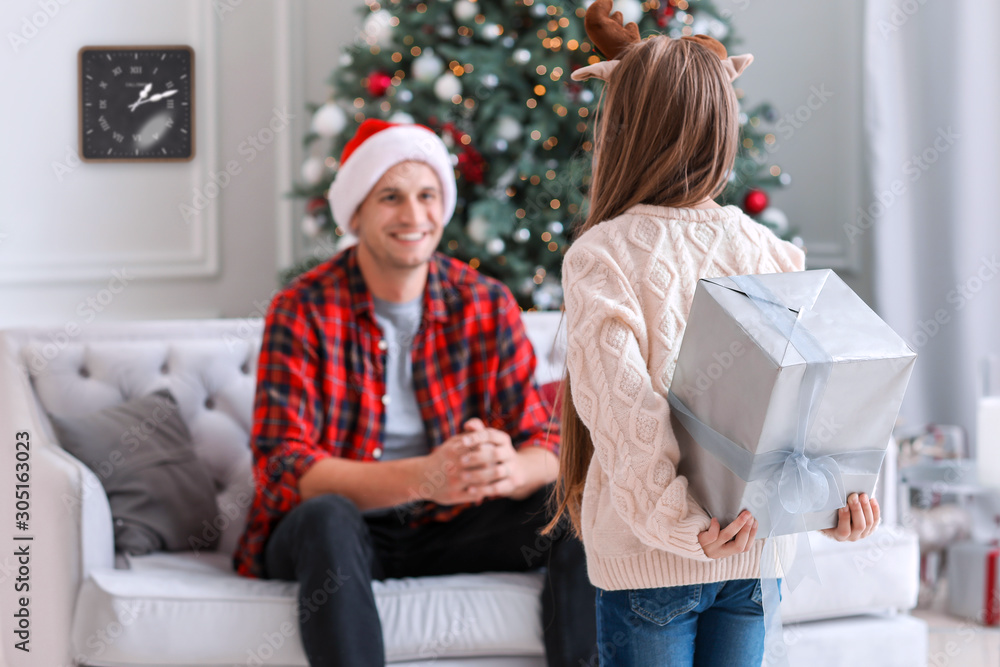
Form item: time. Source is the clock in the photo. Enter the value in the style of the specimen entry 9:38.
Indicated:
1:12
